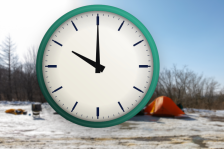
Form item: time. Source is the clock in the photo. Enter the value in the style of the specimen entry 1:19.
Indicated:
10:00
